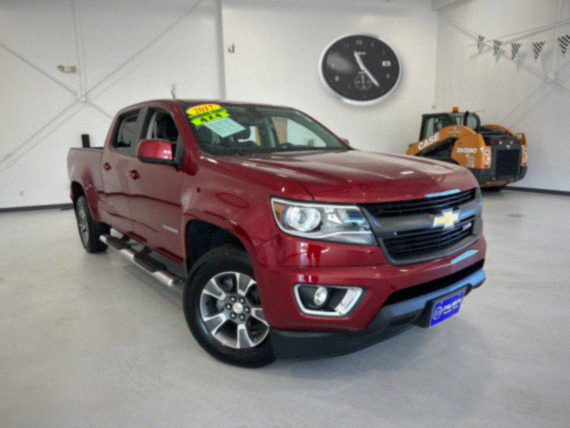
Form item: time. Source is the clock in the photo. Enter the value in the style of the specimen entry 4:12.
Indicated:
11:25
